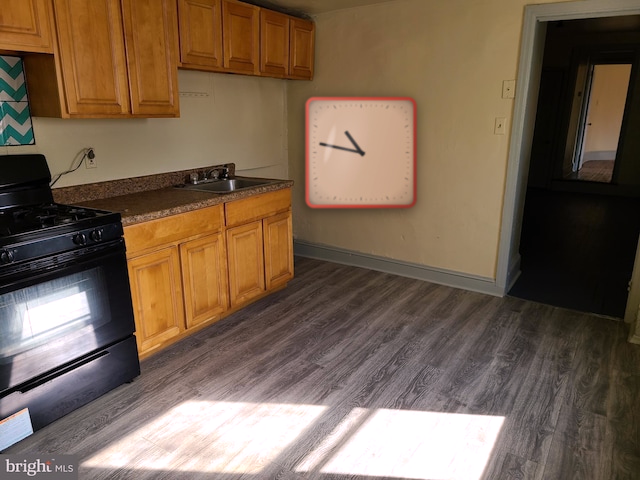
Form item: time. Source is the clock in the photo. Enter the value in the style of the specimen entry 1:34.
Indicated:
10:47
